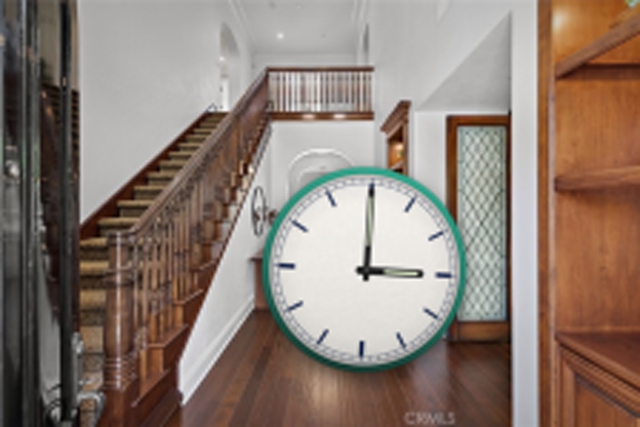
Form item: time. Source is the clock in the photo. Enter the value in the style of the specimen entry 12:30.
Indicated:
3:00
